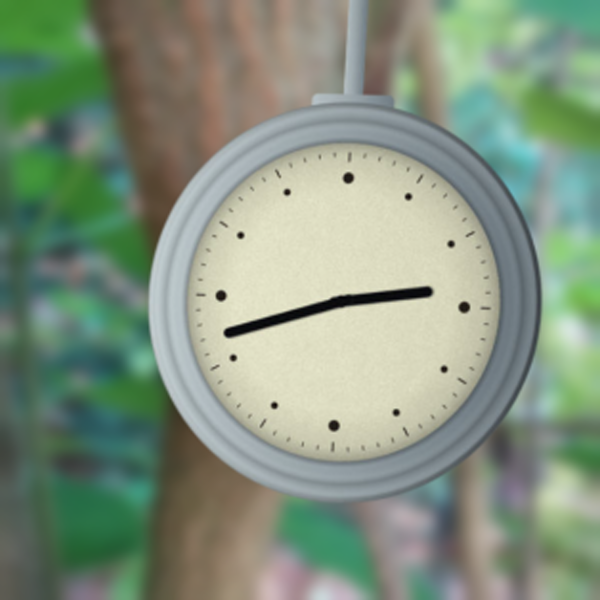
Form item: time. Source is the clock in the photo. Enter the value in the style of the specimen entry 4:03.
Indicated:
2:42
